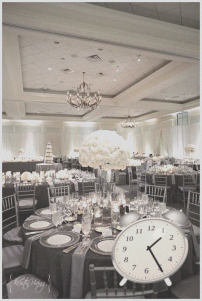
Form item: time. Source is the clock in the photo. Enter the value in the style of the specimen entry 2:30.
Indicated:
1:25
